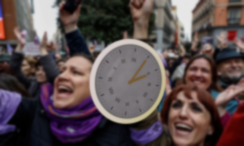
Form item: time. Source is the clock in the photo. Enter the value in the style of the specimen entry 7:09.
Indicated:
2:05
